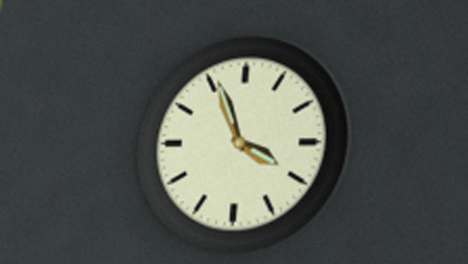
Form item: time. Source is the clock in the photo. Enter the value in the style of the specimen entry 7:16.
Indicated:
3:56
